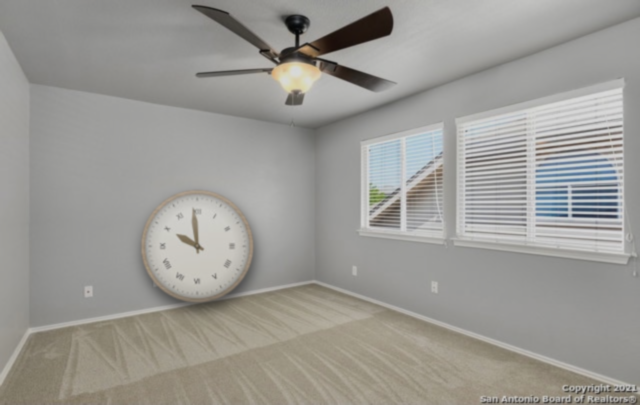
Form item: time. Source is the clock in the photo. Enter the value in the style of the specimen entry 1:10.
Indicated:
9:59
